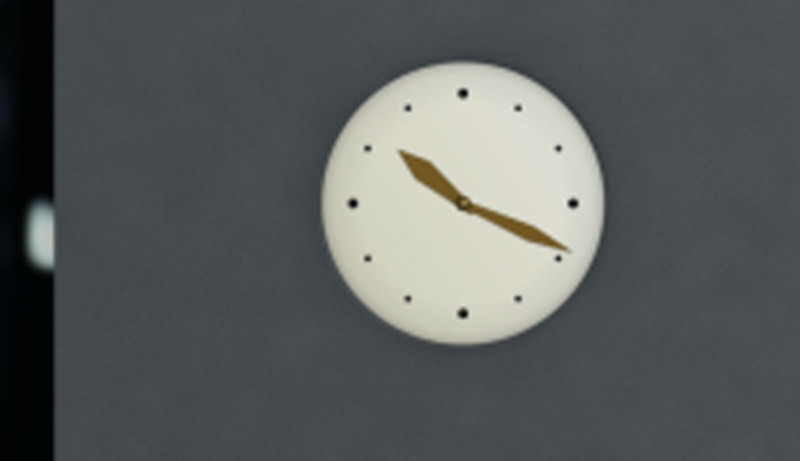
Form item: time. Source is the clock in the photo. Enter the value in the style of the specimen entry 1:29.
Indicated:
10:19
